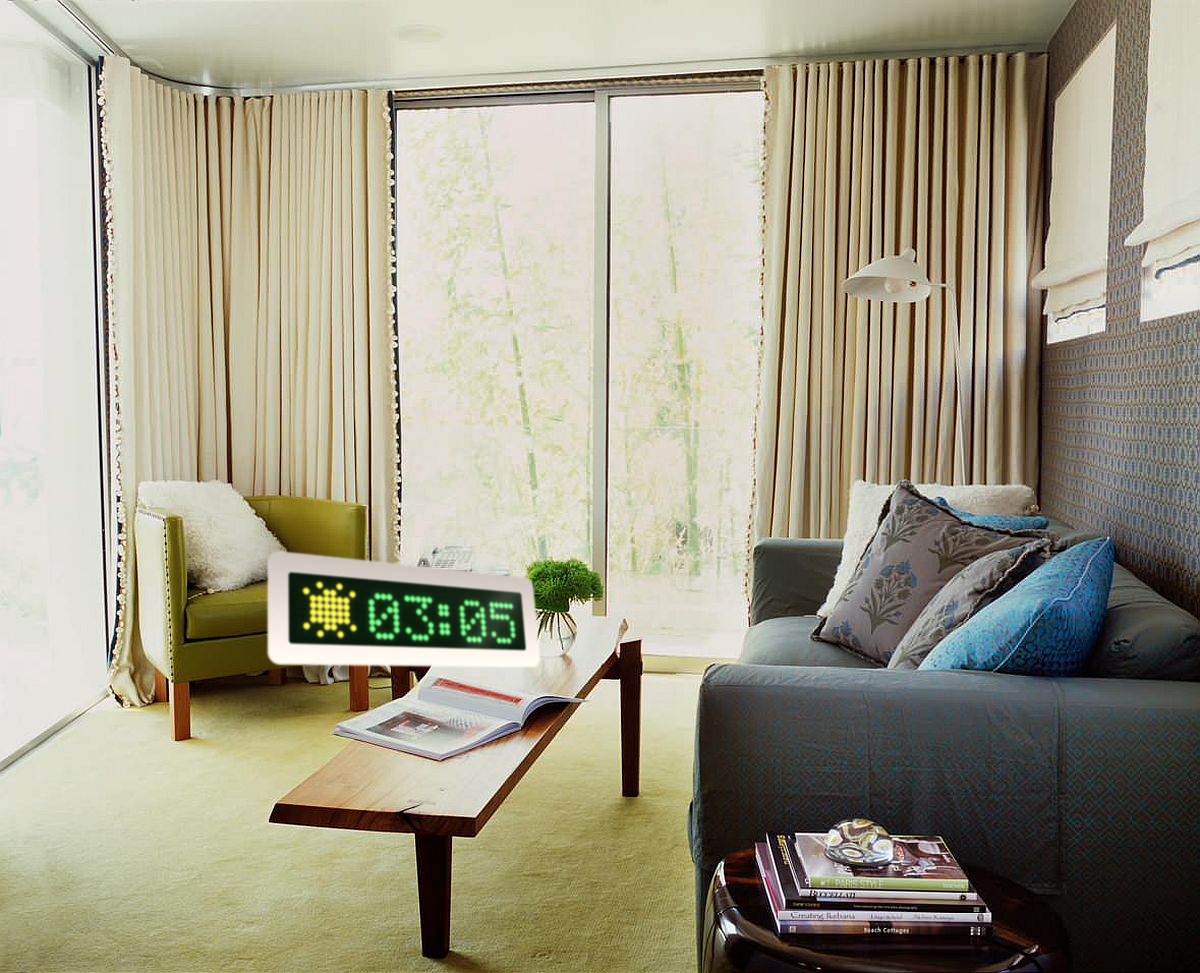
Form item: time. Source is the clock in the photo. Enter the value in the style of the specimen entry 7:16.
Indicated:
3:05
